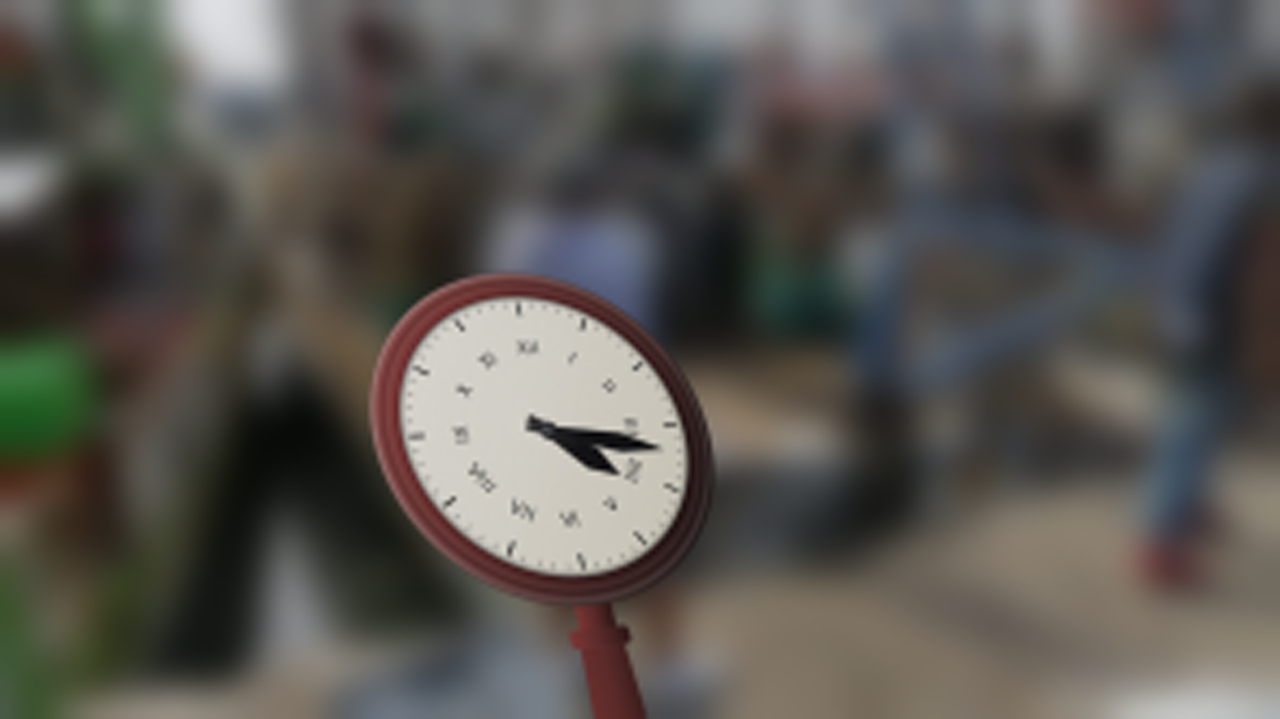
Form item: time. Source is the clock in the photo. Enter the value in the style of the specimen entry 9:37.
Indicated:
4:17
